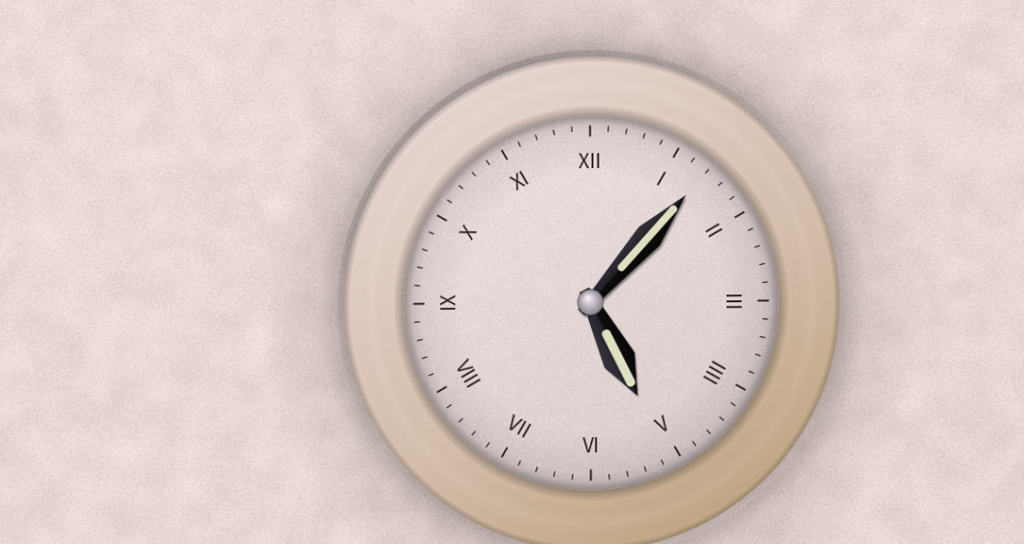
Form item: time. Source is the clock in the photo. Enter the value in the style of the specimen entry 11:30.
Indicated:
5:07
